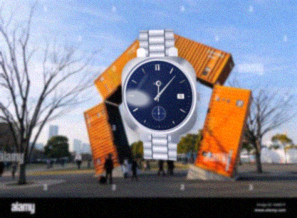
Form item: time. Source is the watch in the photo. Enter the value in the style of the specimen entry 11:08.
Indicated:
12:07
